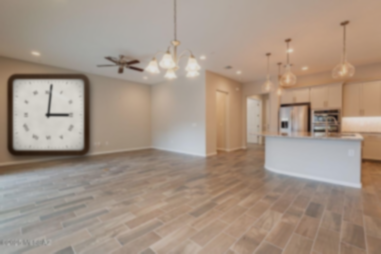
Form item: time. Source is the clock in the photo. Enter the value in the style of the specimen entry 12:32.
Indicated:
3:01
